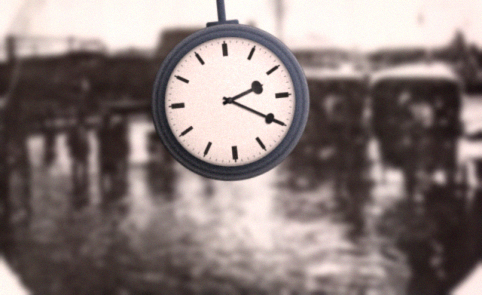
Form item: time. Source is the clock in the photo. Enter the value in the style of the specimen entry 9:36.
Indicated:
2:20
